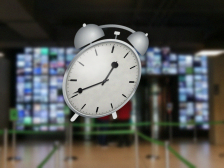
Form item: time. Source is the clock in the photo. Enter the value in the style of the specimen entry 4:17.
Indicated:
12:41
